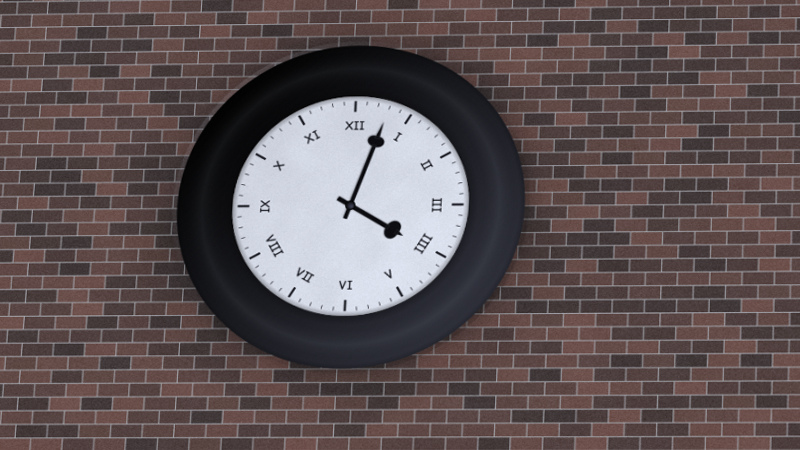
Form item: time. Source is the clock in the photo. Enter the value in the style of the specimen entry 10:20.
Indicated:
4:03
